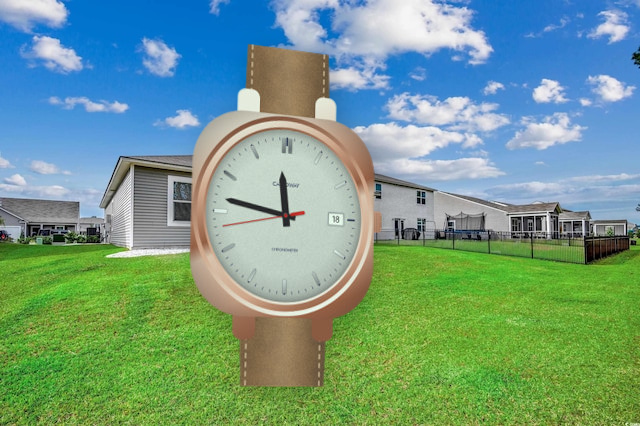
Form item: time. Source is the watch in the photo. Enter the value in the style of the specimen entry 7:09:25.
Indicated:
11:46:43
